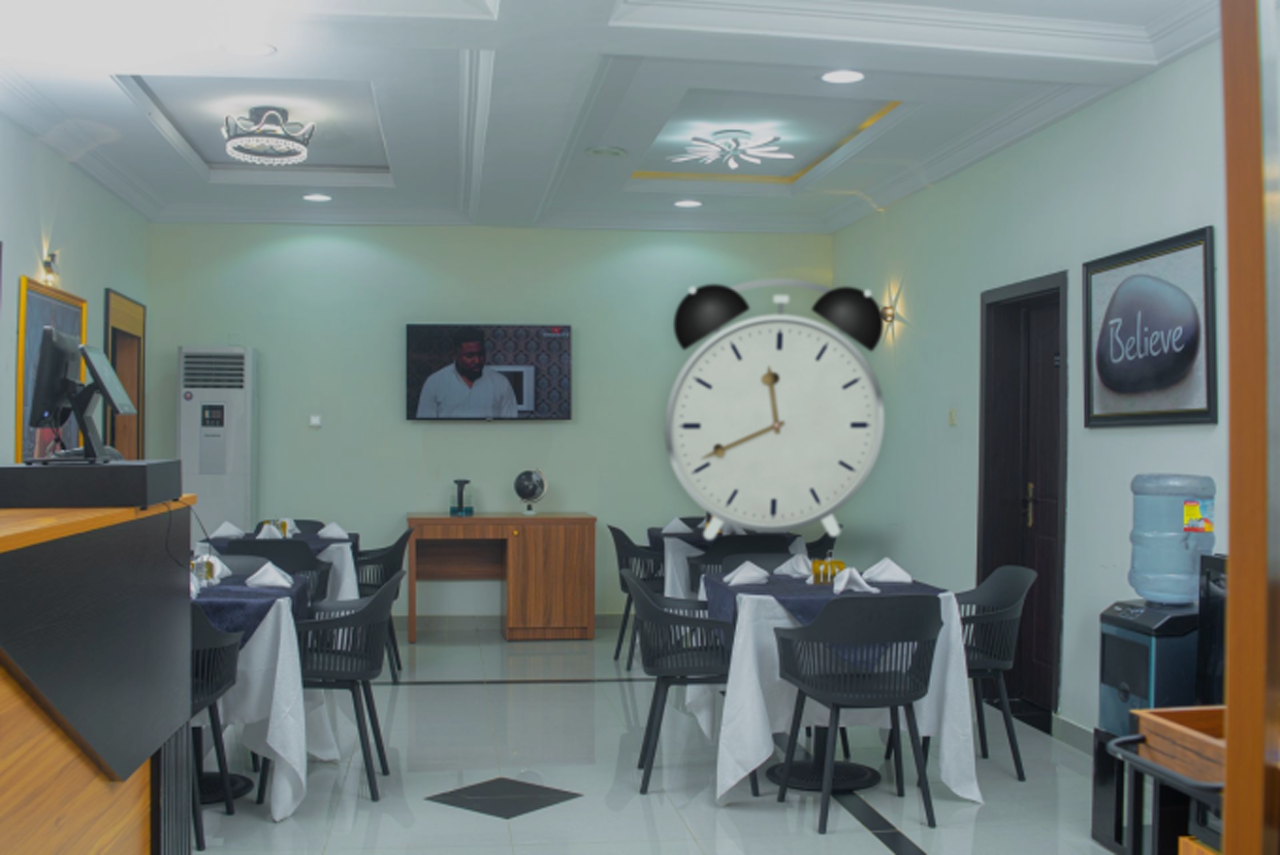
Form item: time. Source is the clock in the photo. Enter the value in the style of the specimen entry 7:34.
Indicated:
11:41
